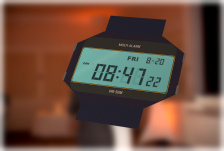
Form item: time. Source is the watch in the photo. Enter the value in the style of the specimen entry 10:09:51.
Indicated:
8:47:22
